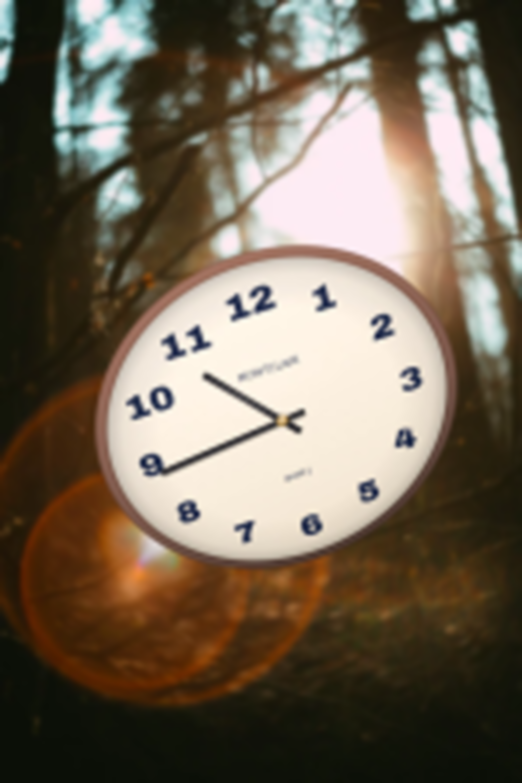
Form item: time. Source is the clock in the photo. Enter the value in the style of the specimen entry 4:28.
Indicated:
10:44
